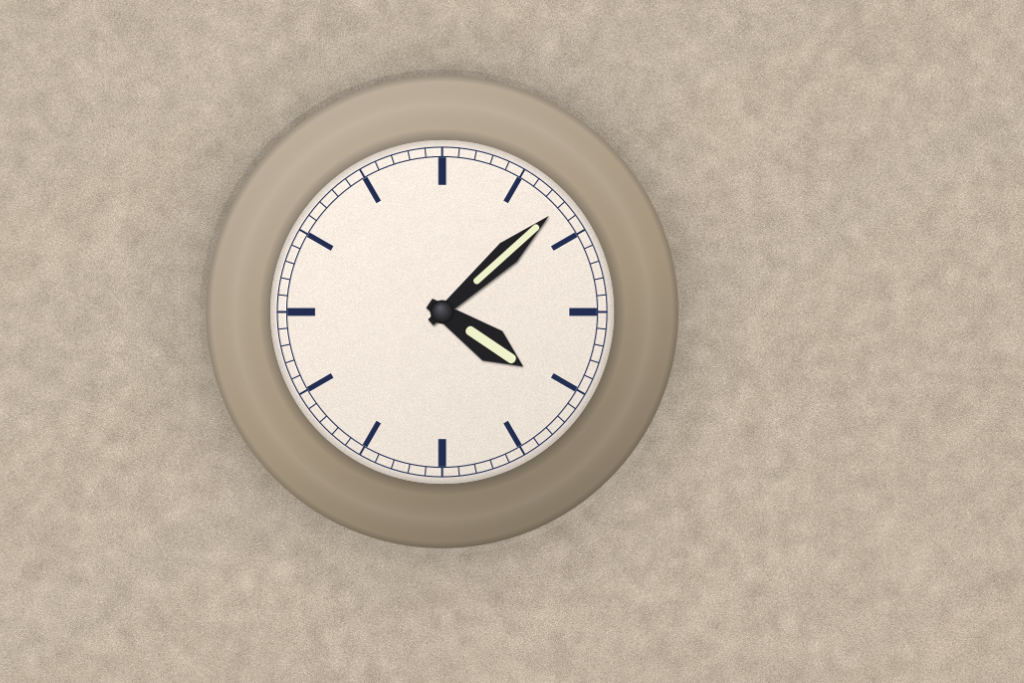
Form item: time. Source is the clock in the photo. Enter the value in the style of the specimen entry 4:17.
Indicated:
4:08
